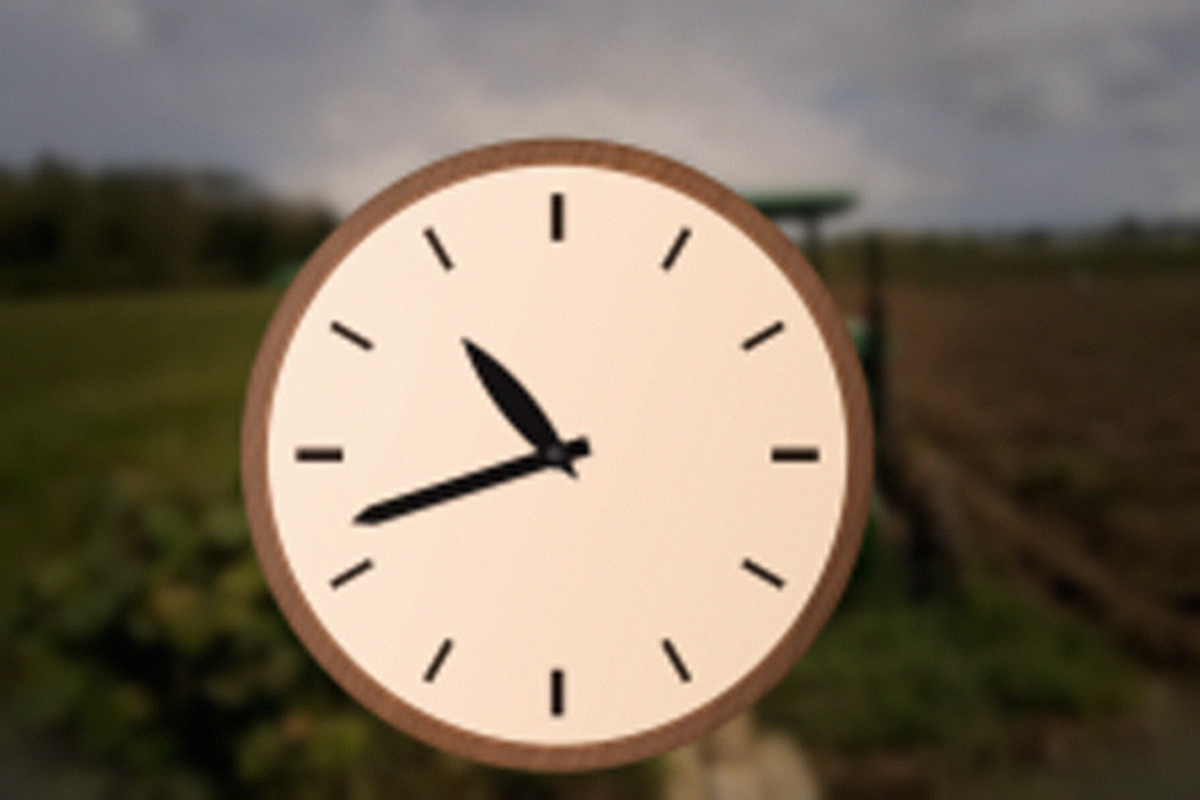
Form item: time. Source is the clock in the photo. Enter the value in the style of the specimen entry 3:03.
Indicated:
10:42
